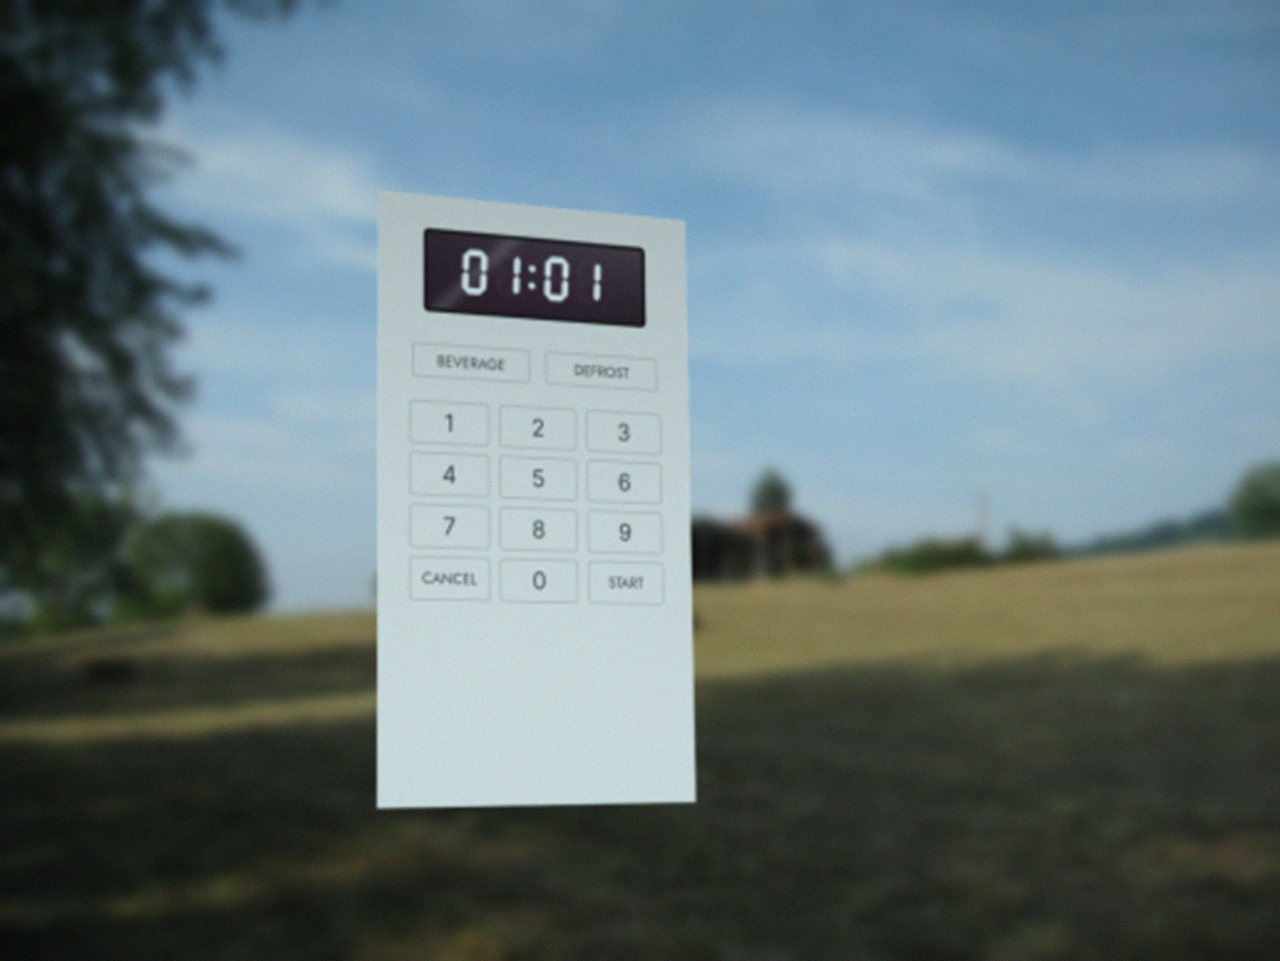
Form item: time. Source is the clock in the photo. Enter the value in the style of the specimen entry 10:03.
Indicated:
1:01
